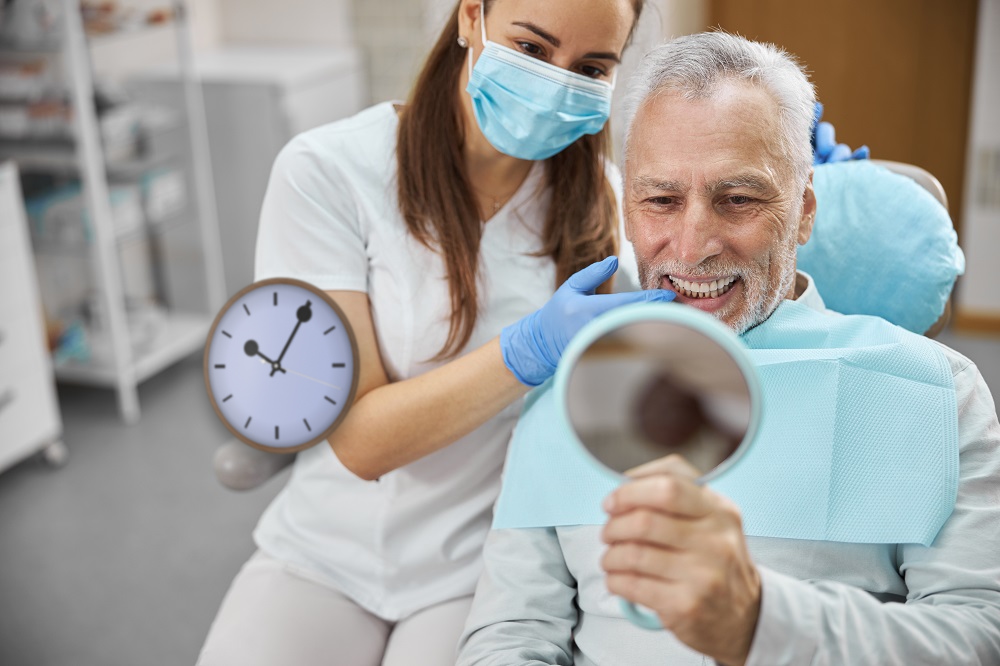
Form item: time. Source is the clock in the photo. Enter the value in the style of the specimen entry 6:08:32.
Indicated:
10:05:18
